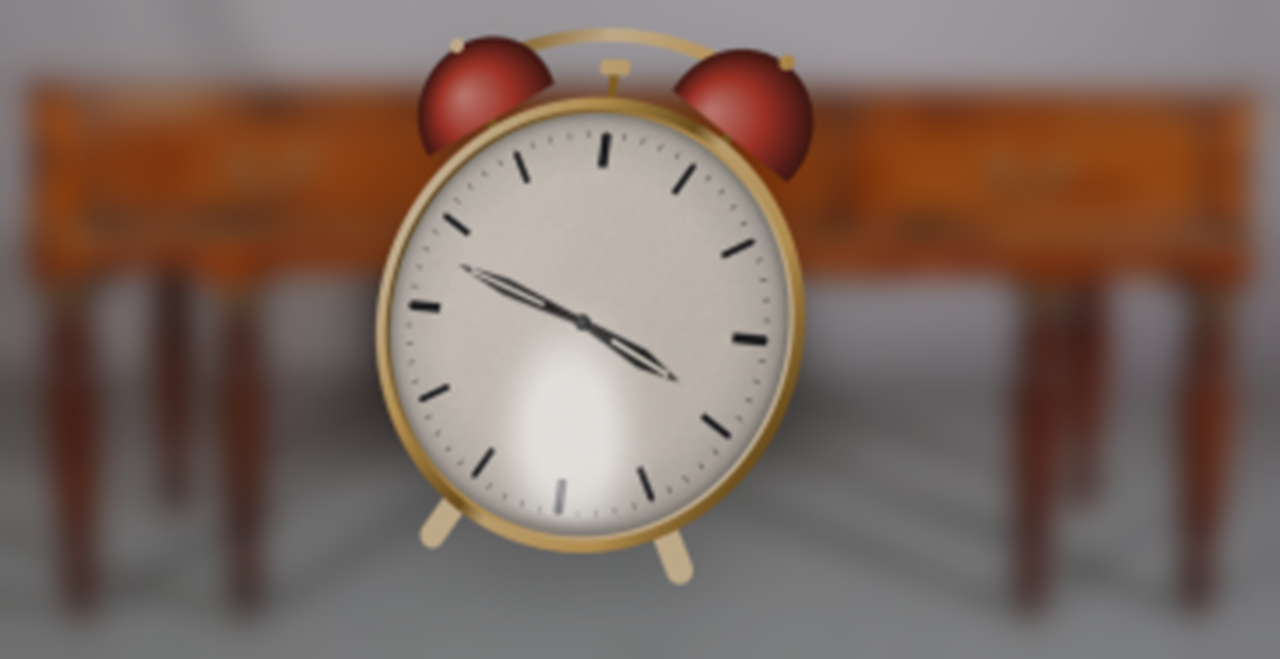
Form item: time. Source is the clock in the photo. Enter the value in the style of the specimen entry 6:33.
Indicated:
3:48
